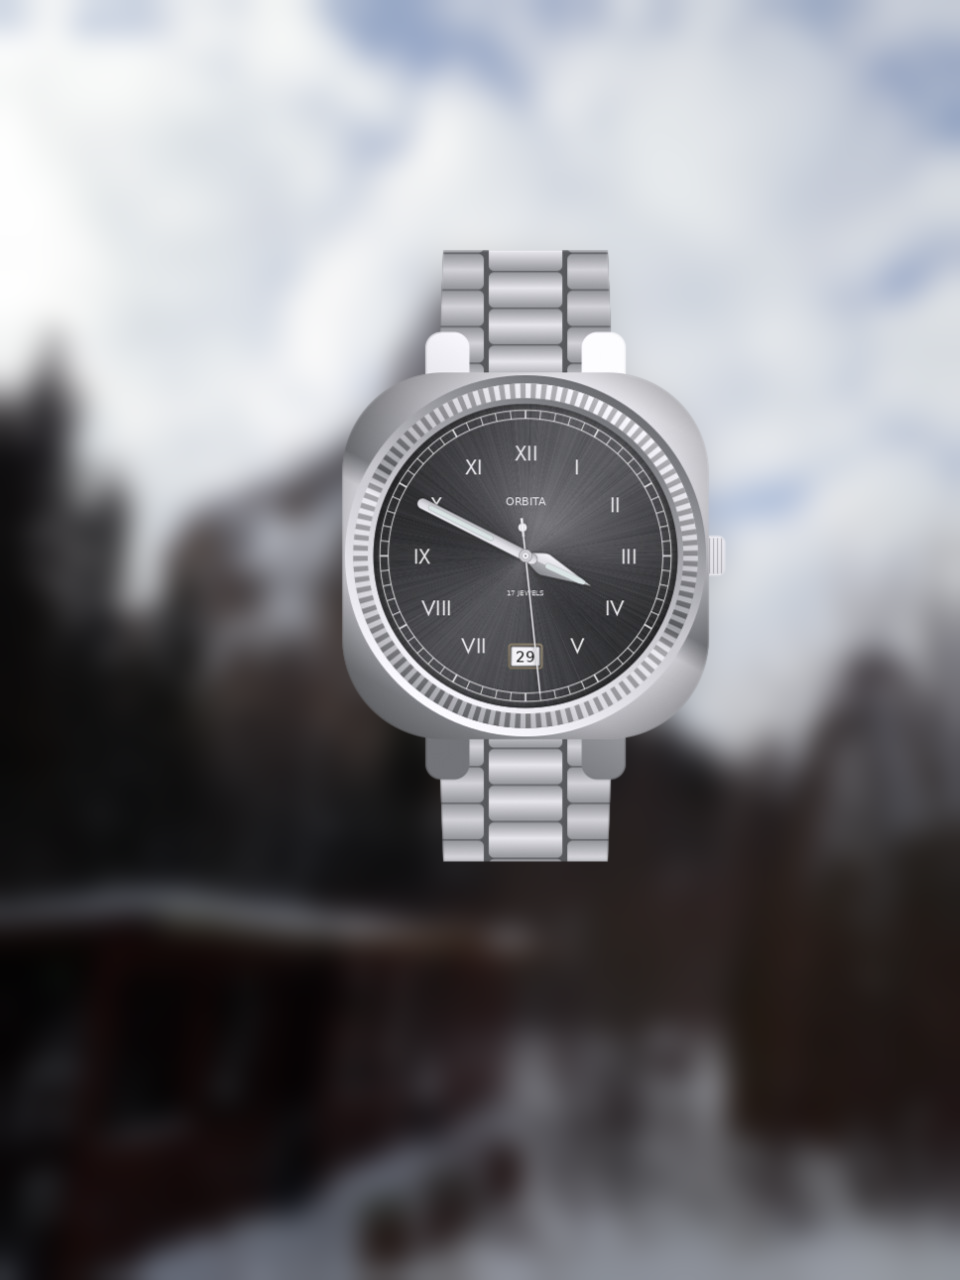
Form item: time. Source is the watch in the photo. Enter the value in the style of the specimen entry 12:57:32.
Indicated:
3:49:29
